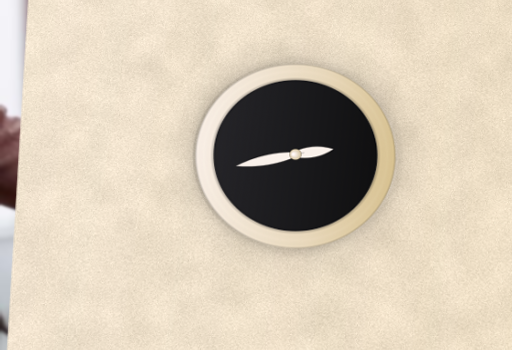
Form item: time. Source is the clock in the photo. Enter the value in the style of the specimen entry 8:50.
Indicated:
2:43
